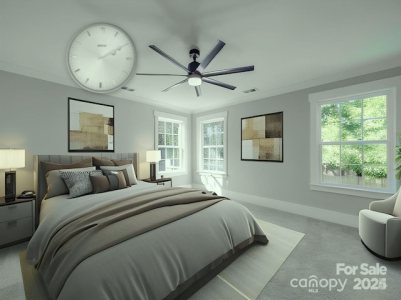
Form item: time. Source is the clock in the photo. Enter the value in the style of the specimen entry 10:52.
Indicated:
2:10
